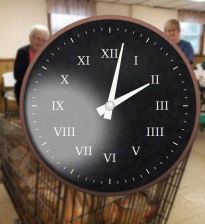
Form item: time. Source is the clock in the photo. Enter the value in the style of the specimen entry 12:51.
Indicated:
2:02
